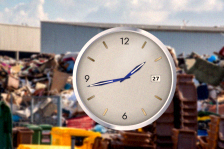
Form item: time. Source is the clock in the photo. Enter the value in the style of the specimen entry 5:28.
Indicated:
1:43
